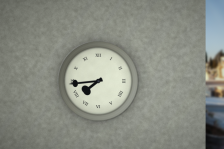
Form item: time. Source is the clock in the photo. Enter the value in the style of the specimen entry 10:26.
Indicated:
7:44
